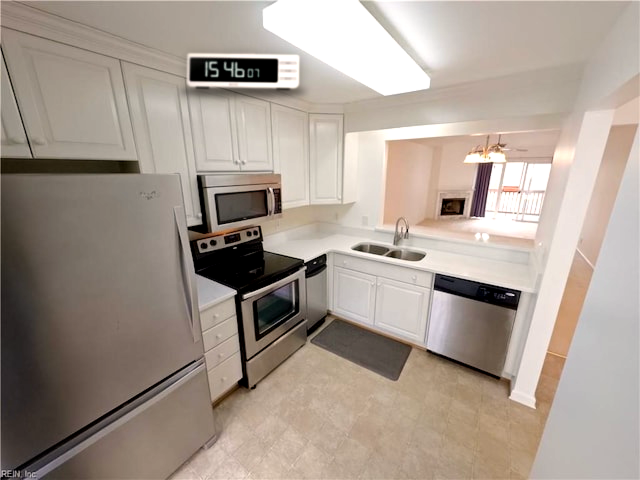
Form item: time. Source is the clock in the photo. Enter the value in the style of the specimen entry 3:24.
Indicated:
15:46
